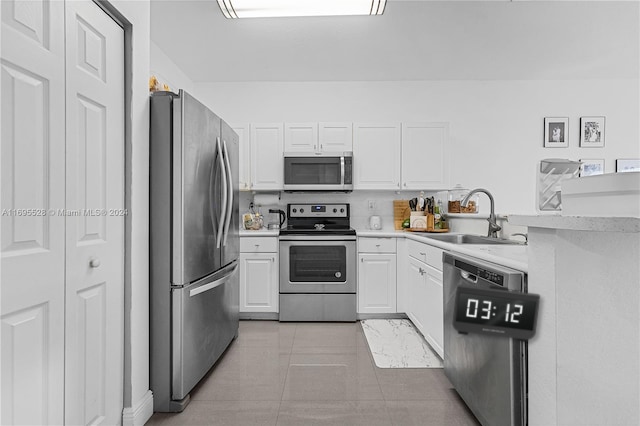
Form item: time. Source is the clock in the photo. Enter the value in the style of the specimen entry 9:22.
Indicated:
3:12
